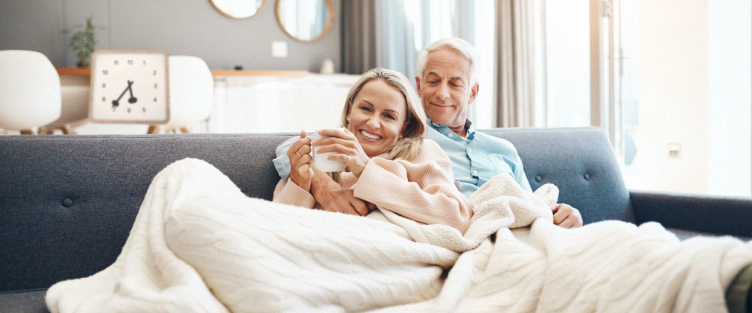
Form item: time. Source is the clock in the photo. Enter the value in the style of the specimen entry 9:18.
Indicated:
5:36
